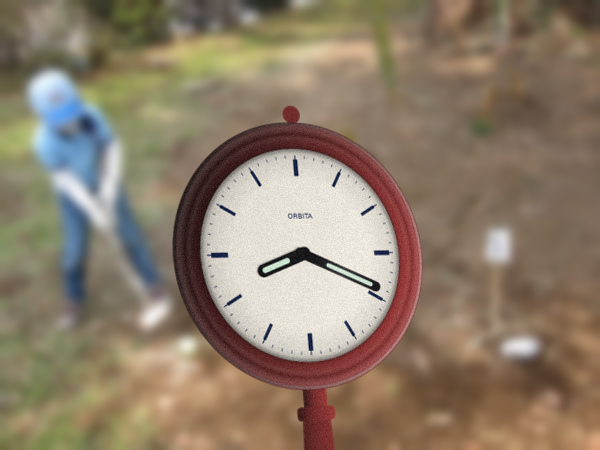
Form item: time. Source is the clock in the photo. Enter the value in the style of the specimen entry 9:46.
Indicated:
8:19
